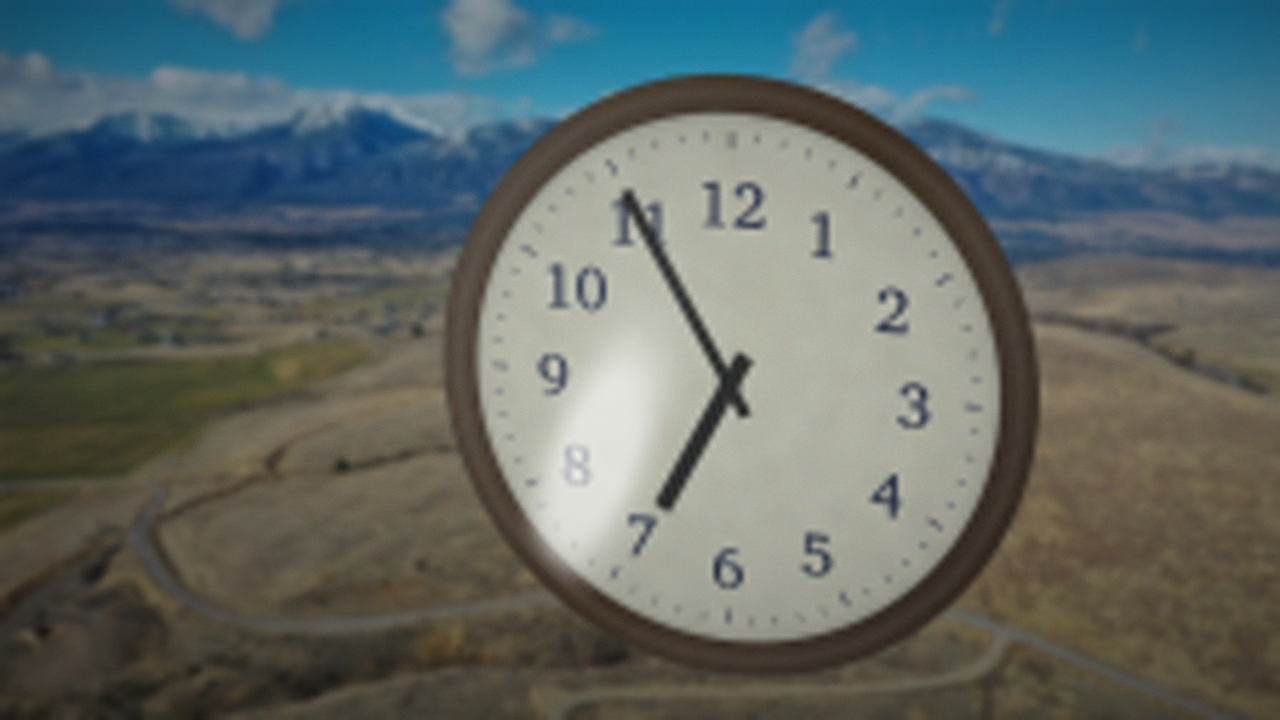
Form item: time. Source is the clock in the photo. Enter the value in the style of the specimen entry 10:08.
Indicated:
6:55
